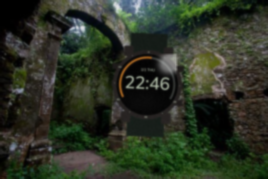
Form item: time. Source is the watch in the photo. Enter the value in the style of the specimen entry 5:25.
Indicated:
22:46
